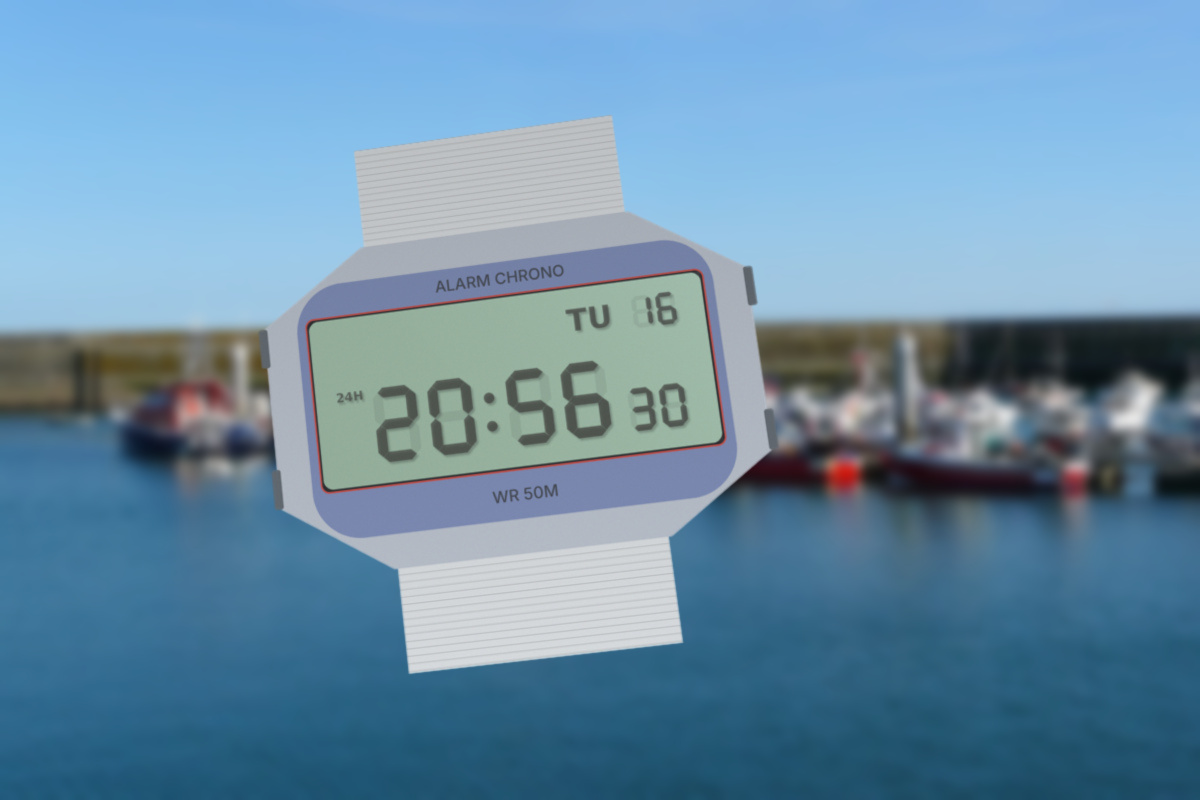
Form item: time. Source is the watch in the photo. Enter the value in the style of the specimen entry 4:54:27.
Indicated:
20:56:30
